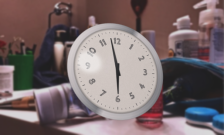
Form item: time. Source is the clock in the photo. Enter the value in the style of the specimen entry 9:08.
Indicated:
5:58
